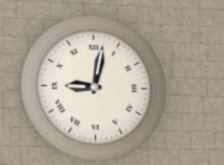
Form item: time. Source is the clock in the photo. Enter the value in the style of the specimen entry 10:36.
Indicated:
9:02
